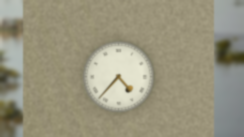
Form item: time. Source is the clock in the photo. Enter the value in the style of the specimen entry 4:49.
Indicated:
4:37
